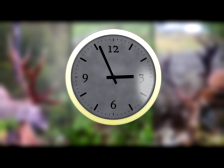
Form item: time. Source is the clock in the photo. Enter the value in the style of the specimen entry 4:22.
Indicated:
2:56
